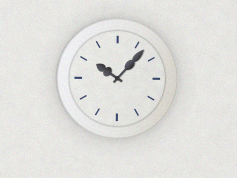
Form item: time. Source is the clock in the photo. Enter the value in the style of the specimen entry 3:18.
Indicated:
10:07
